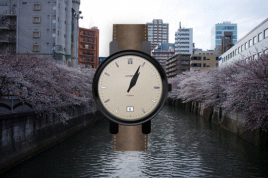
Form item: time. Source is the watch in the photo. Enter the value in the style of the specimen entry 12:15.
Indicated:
1:04
